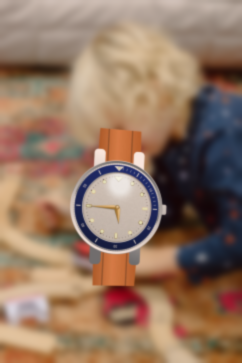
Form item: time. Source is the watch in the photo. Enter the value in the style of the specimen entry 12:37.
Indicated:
5:45
